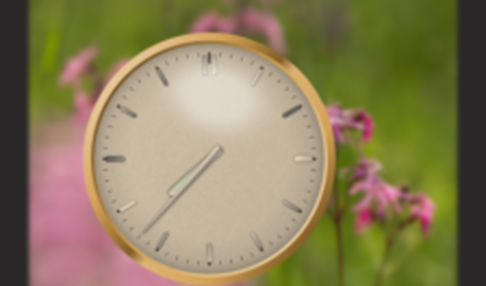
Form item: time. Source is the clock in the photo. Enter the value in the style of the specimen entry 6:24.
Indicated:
7:37
